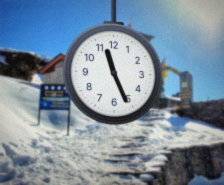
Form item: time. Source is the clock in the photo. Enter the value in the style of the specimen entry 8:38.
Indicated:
11:26
